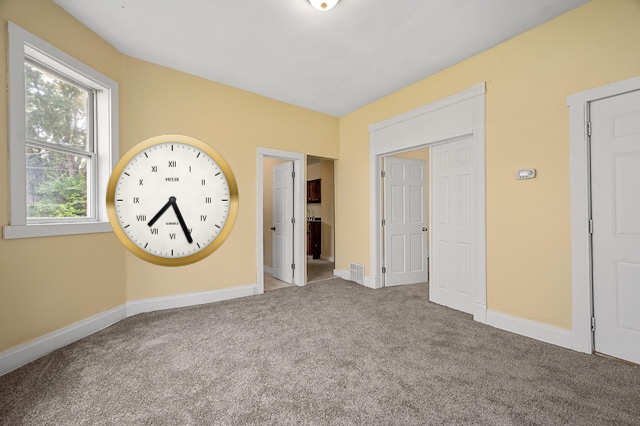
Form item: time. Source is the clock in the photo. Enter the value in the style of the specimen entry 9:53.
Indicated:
7:26
